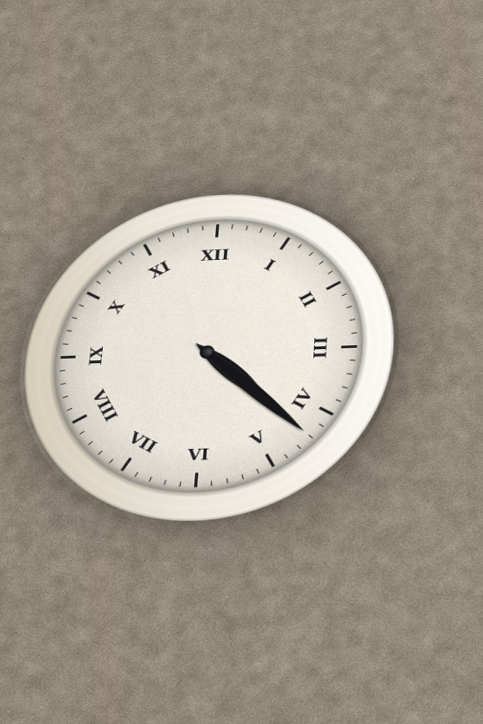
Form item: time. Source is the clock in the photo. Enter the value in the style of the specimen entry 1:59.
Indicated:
4:22
